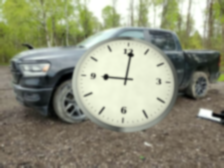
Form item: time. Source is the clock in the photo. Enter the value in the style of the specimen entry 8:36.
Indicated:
9:01
